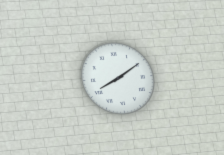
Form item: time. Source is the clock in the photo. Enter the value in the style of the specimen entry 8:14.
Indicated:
8:10
